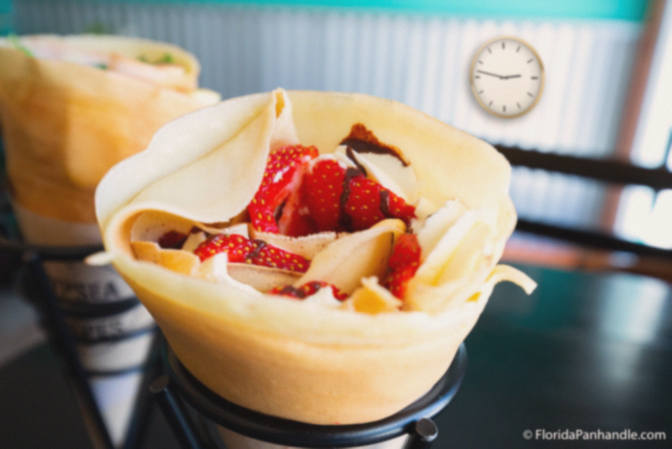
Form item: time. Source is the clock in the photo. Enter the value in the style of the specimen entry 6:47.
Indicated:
2:47
